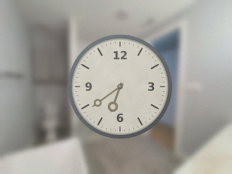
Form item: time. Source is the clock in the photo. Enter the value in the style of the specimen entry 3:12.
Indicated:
6:39
